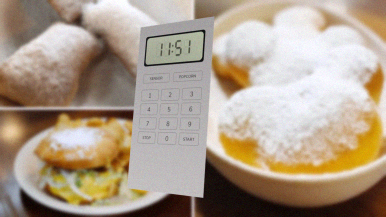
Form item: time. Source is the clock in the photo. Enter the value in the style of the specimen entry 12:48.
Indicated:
11:51
